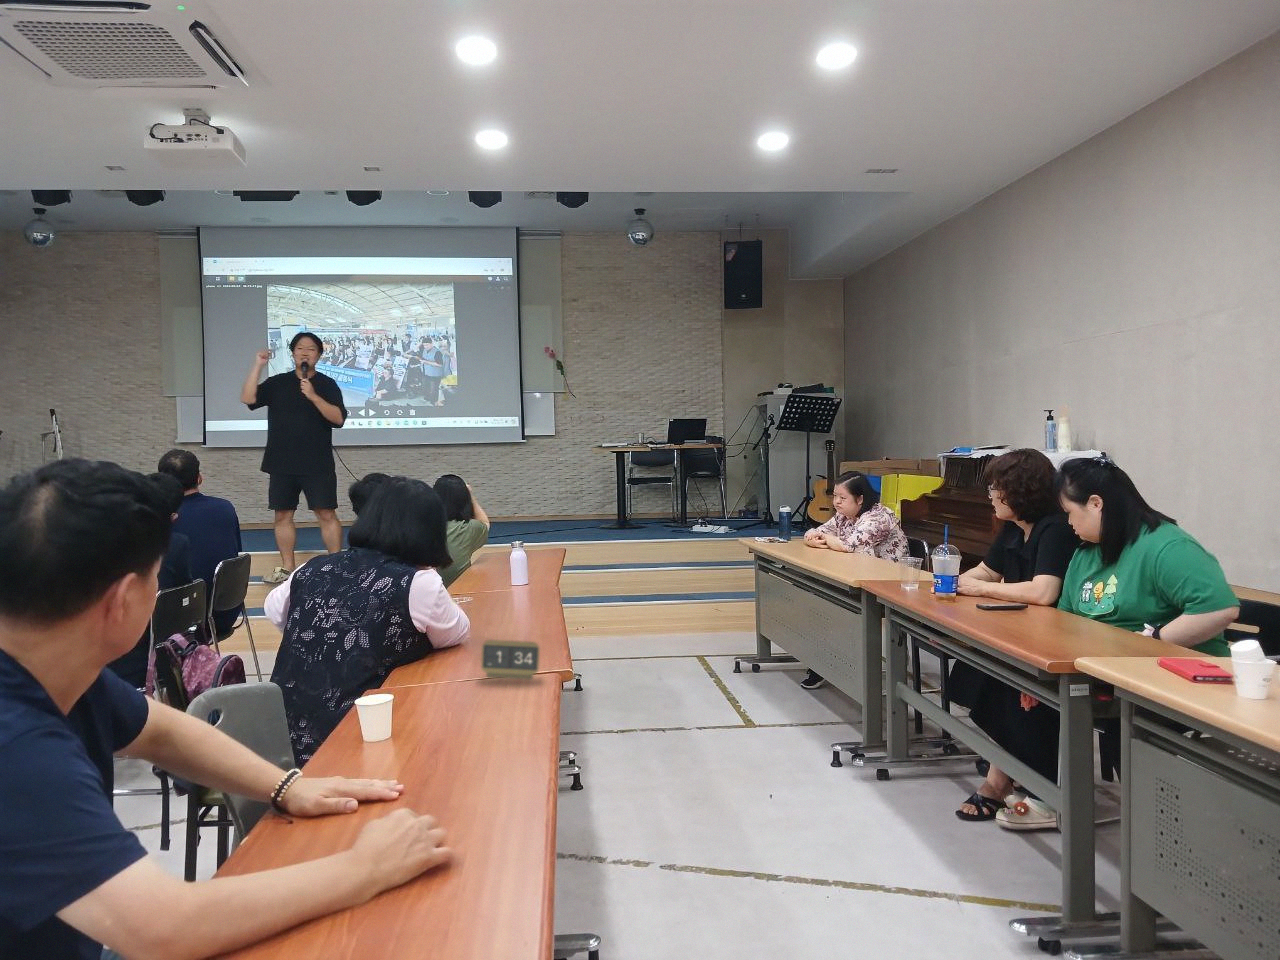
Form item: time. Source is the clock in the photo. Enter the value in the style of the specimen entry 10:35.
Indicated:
1:34
